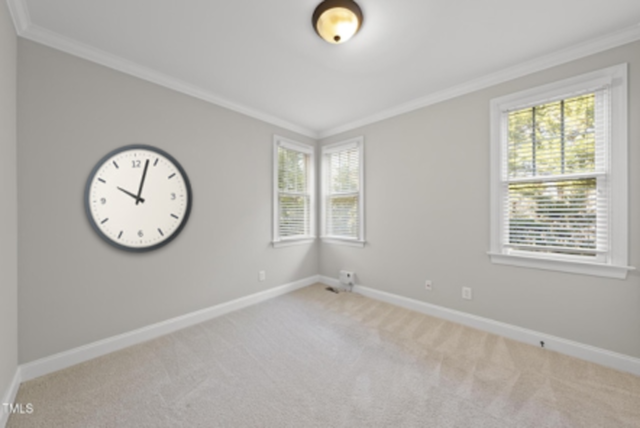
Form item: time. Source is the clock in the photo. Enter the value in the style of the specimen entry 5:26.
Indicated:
10:03
